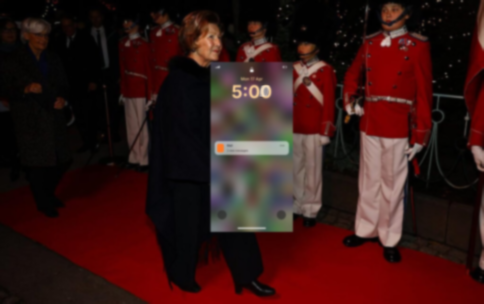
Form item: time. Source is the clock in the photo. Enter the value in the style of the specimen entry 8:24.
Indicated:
5:00
